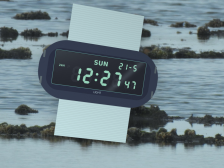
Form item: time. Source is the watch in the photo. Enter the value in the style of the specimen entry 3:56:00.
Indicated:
12:27:47
